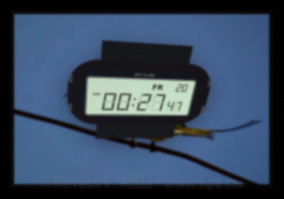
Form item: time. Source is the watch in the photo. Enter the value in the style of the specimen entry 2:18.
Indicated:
0:27
